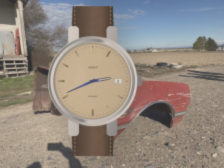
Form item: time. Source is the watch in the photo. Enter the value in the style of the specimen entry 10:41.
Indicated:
2:41
